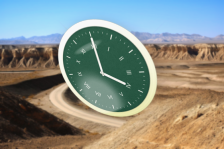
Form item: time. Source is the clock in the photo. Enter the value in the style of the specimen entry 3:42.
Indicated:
4:00
